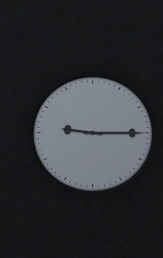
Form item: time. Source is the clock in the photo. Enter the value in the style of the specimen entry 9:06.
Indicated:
9:15
